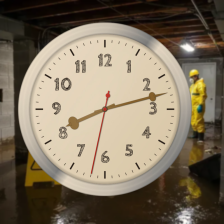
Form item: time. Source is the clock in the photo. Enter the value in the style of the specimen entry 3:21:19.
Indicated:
8:12:32
